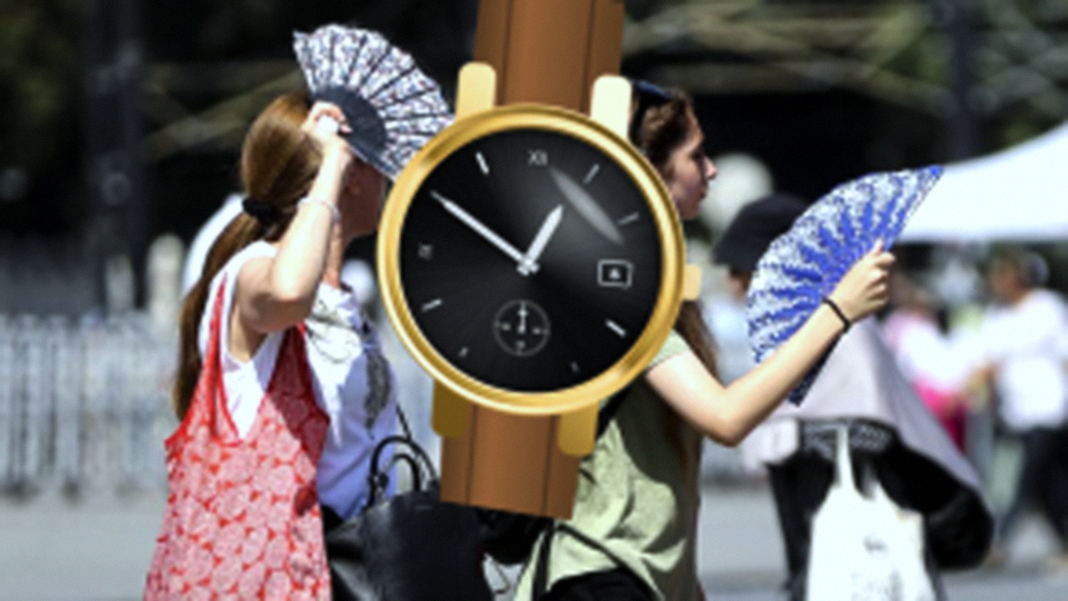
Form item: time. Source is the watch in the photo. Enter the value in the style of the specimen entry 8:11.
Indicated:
12:50
